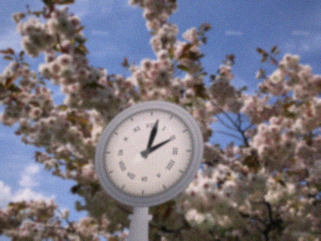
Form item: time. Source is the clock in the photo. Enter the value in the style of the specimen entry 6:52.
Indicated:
2:02
